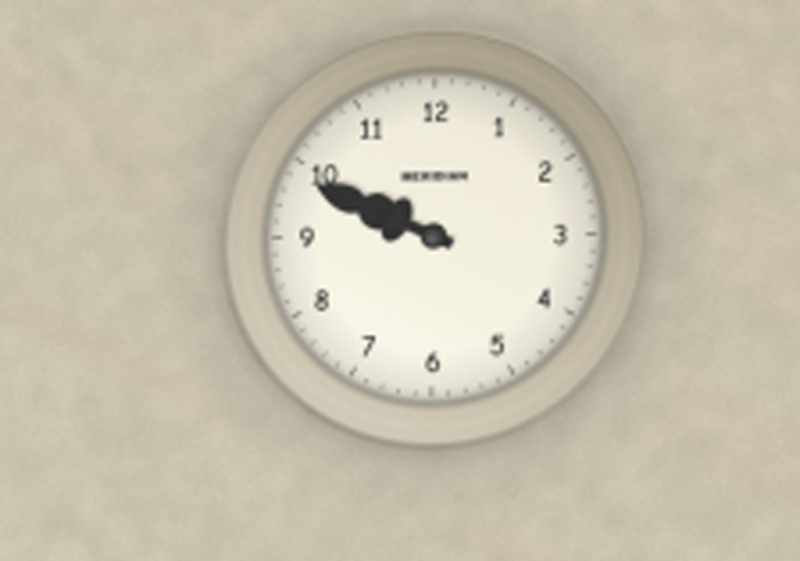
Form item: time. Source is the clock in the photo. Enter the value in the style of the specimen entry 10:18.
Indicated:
9:49
